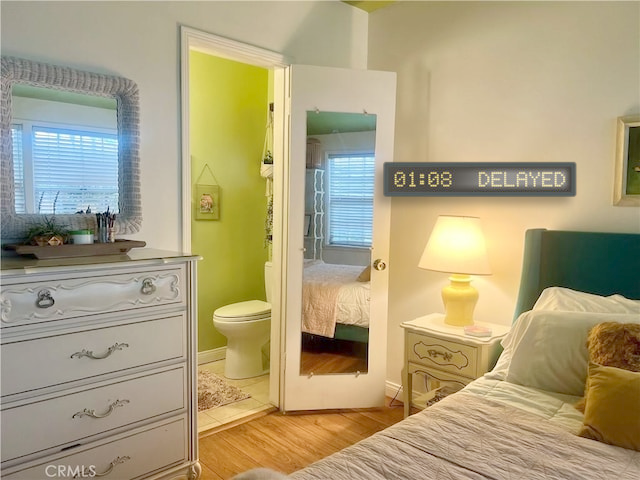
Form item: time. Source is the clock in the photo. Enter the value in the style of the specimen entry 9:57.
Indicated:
1:08
